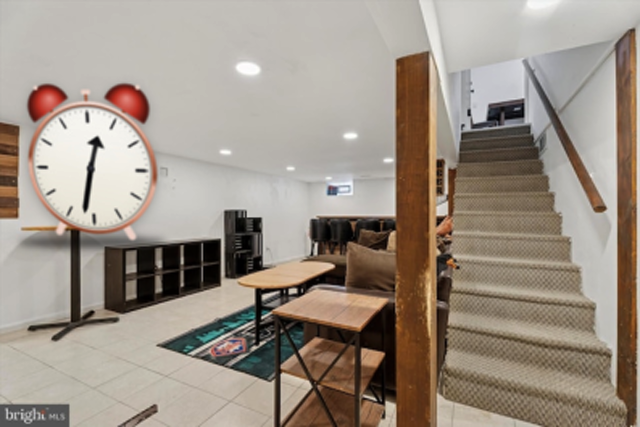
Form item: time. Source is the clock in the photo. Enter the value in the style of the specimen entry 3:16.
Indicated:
12:32
